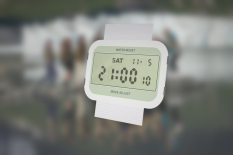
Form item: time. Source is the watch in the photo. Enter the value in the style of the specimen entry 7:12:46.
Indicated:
21:00:10
